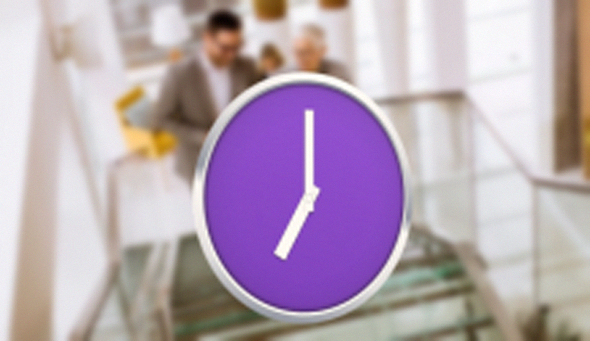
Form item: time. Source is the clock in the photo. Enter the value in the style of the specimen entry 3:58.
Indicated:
7:00
